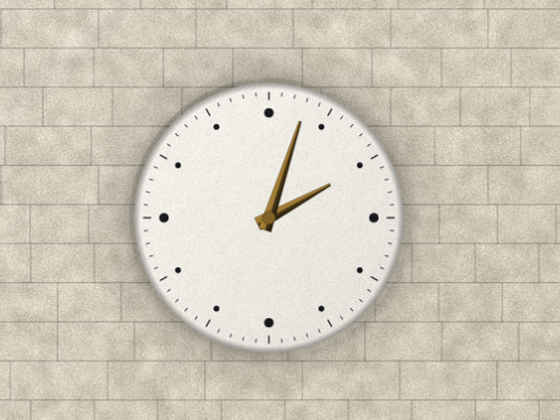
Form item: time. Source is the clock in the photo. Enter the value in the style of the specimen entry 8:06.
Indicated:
2:03
